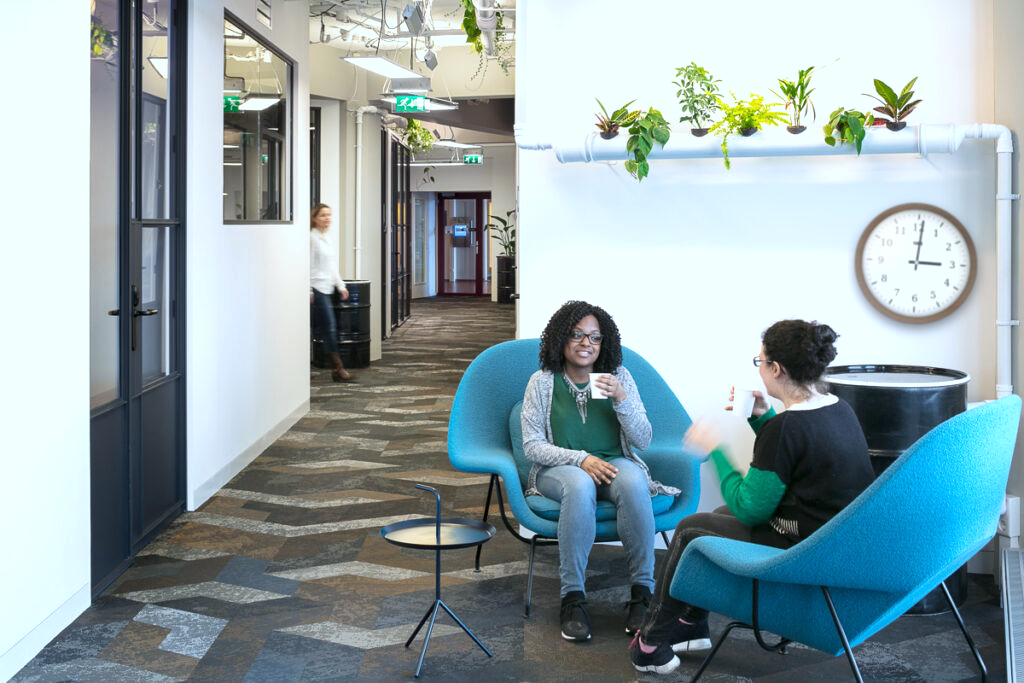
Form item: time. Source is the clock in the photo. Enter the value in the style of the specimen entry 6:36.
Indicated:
3:01
